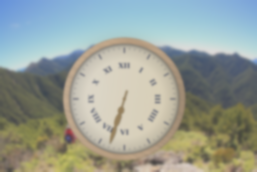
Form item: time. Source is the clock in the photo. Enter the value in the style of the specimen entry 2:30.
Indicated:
6:33
